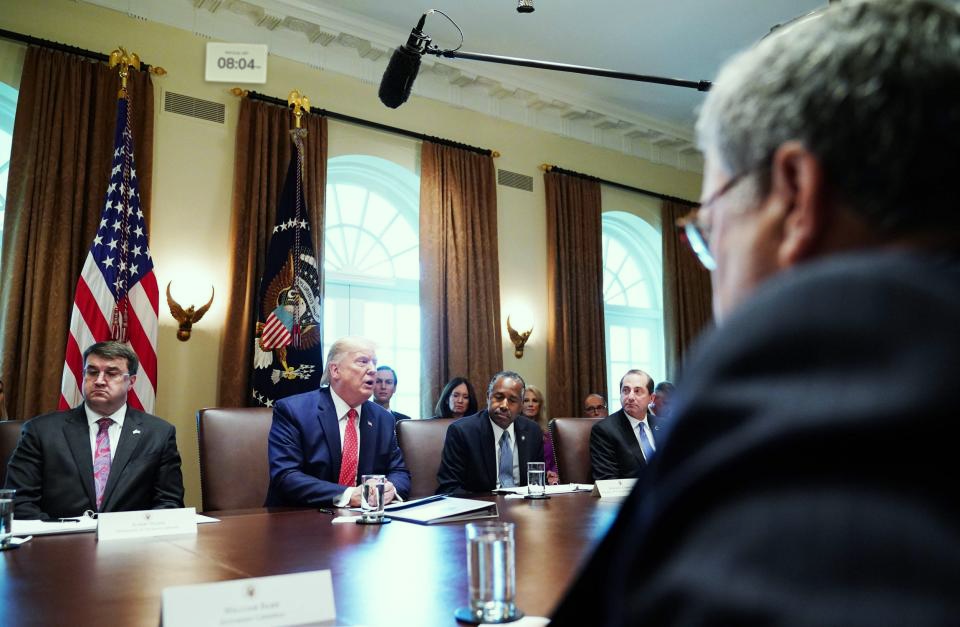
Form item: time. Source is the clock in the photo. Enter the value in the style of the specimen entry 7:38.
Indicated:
8:04
